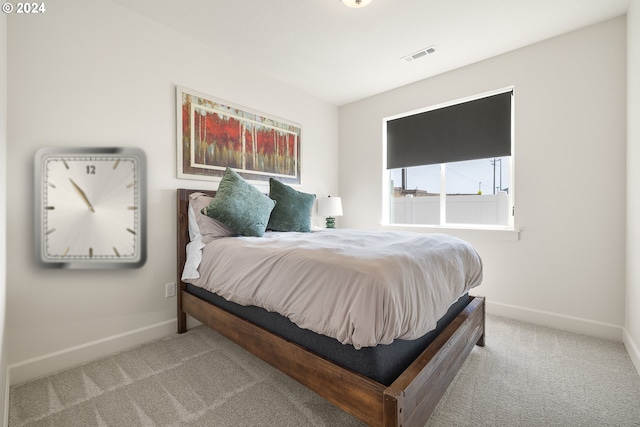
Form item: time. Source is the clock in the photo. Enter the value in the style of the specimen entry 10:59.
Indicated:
10:54
